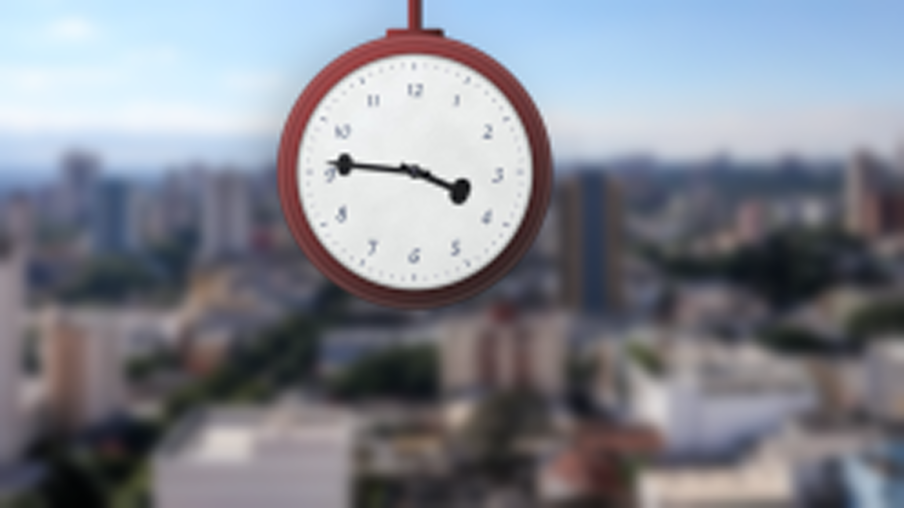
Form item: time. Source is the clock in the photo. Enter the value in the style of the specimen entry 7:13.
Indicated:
3:46
